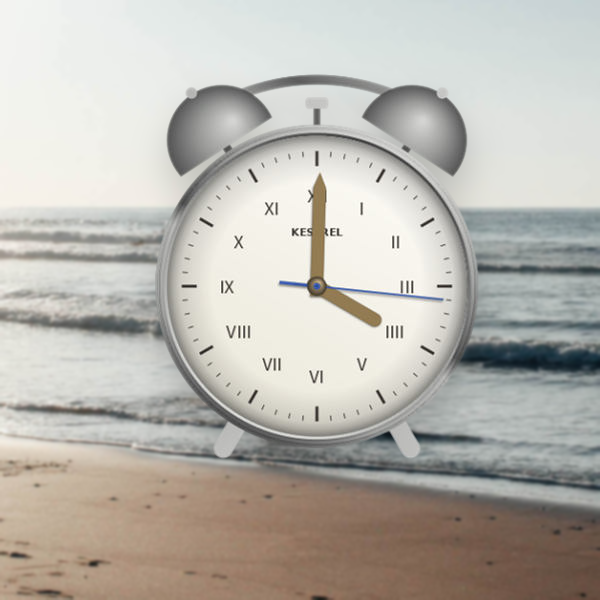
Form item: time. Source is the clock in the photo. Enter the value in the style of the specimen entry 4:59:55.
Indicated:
4:00:16
